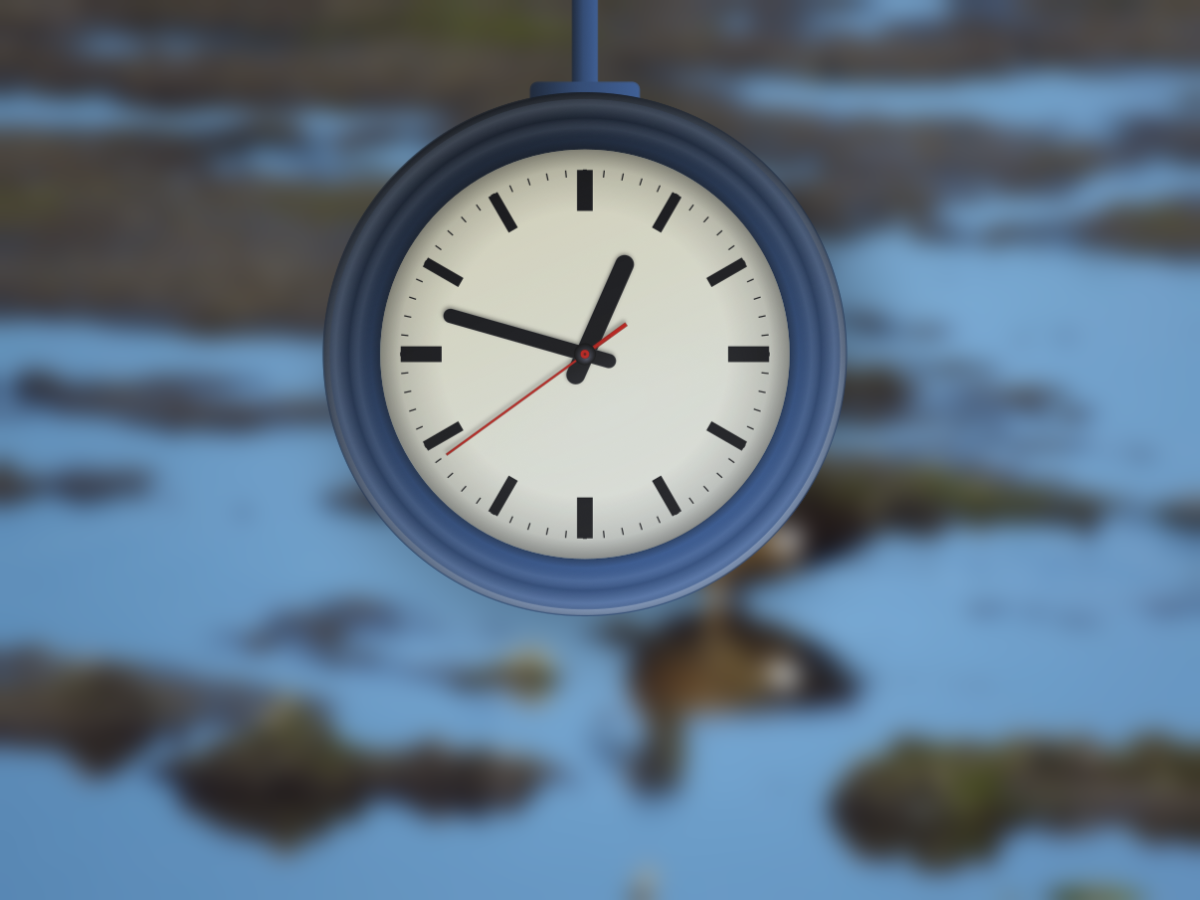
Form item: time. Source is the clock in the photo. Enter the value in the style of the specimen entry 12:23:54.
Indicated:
12:47:39
